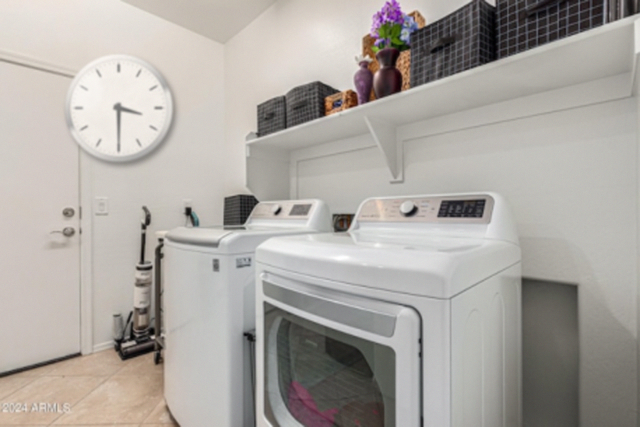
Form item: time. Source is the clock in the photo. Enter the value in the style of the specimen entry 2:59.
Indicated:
3:30
